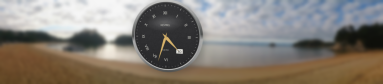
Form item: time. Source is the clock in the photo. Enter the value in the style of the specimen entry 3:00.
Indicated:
4:33
